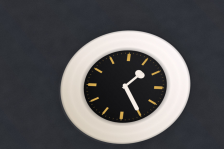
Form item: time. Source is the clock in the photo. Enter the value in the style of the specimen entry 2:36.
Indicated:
1:25
